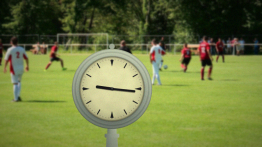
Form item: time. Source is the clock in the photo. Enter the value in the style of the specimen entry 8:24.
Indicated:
9:16
